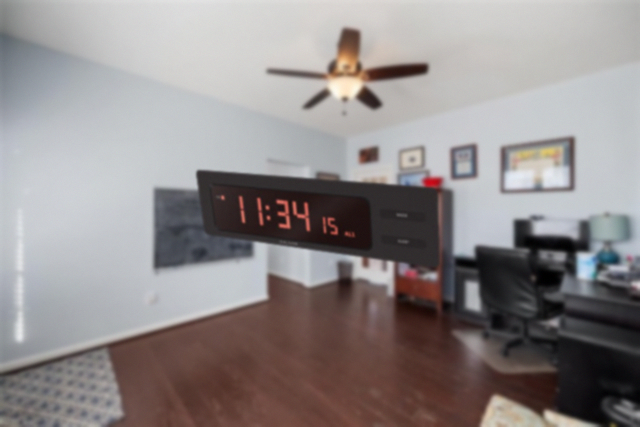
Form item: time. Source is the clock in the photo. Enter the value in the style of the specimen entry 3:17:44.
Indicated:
11:34:15
